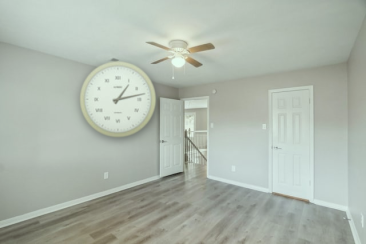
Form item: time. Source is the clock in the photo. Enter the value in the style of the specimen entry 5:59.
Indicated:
1:13
